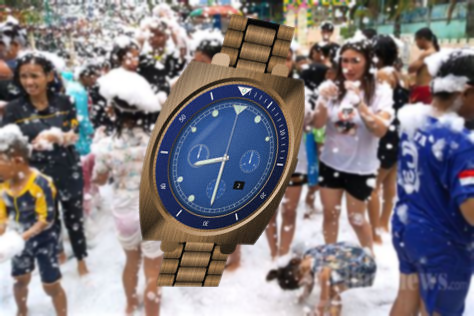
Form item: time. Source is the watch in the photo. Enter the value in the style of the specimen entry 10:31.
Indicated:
8:30
